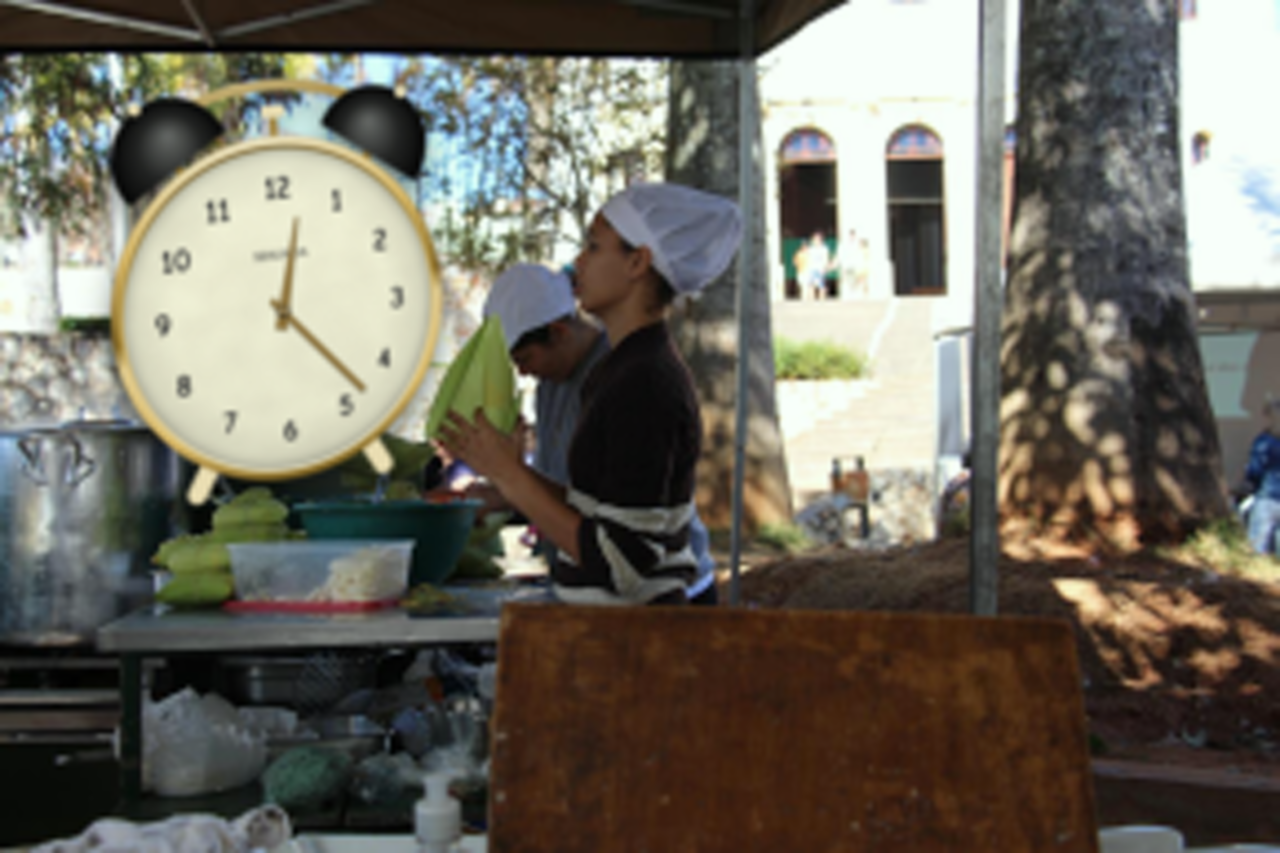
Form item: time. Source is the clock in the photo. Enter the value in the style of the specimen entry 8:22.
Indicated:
12:23
